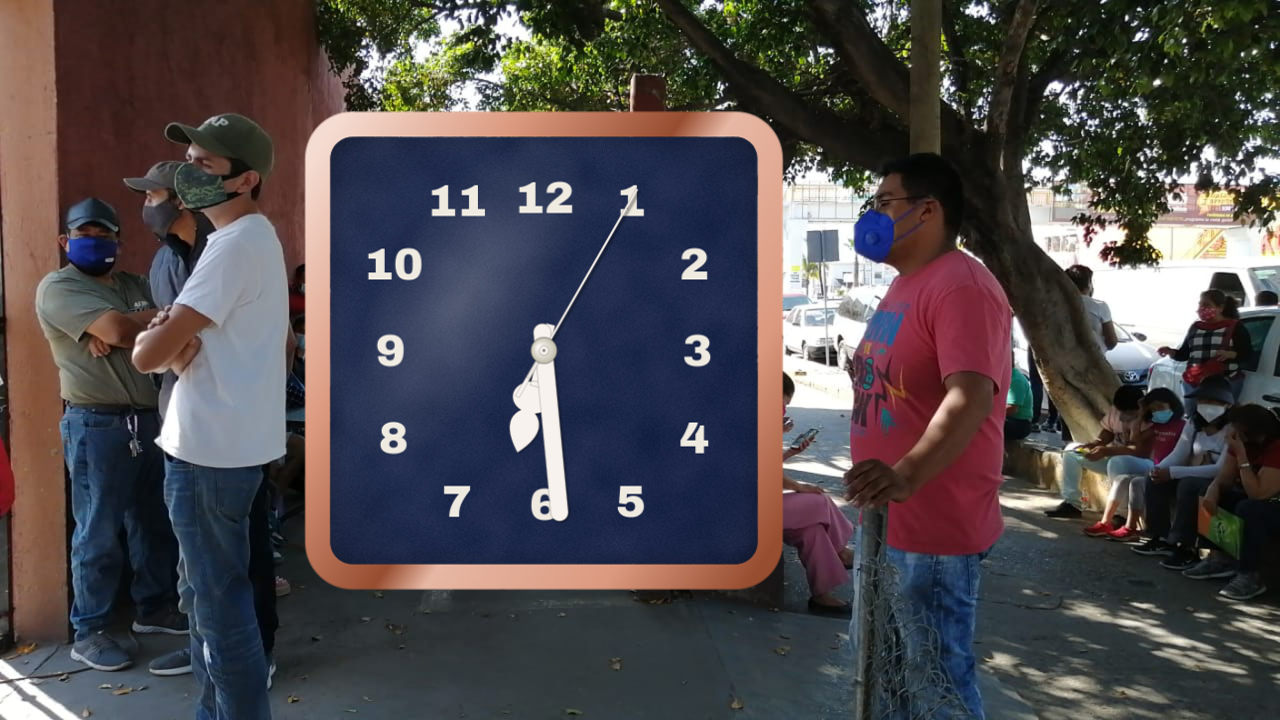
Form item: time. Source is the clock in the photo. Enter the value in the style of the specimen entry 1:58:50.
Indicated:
6:29:05
